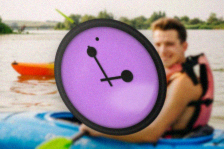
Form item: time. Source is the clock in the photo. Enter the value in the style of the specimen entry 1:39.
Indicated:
2:57
